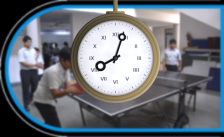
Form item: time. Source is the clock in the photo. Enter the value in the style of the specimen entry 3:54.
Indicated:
8:03
